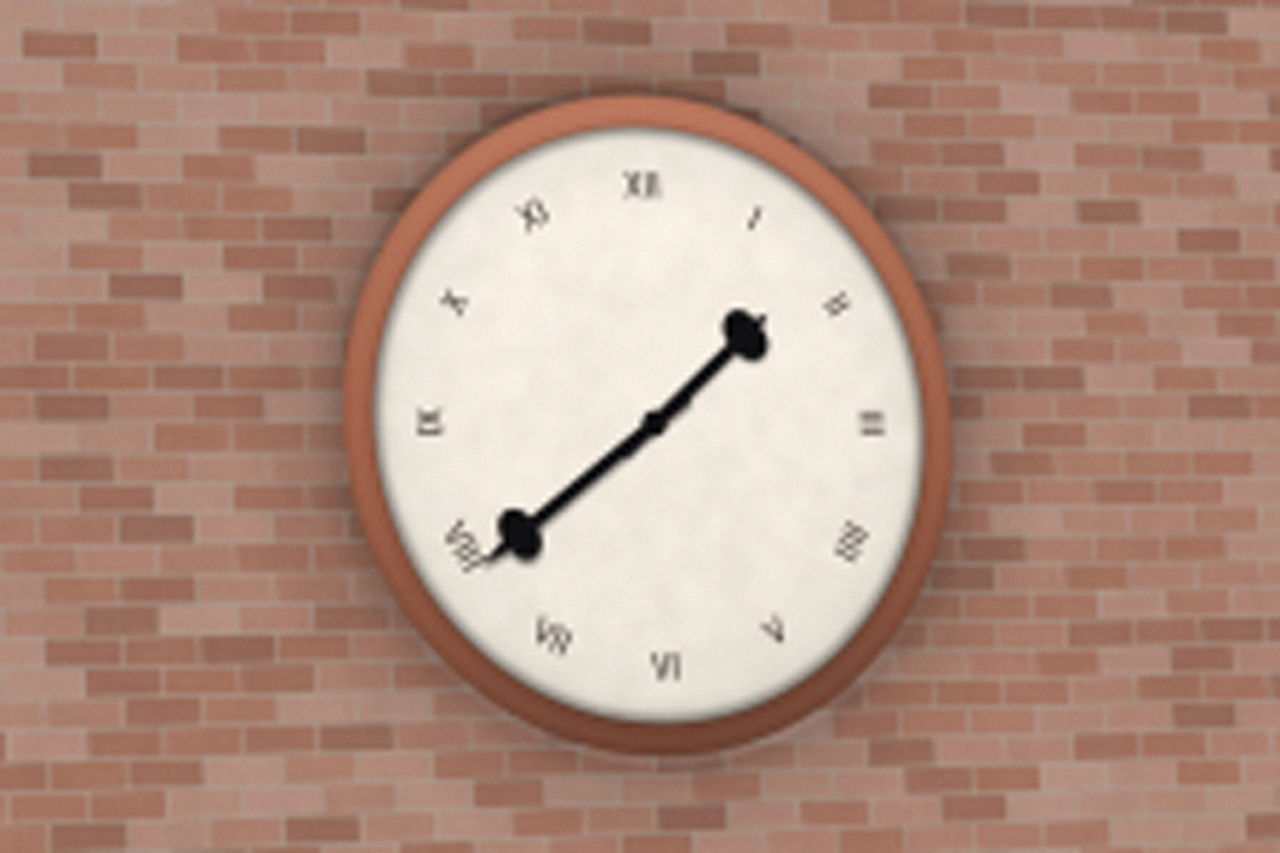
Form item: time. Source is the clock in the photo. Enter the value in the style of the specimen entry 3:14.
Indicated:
1:39
